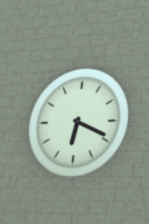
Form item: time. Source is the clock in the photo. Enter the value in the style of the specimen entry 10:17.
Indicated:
6:19
